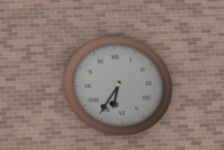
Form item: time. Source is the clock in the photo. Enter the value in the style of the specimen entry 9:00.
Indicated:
6:36
